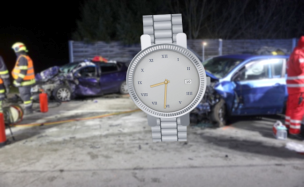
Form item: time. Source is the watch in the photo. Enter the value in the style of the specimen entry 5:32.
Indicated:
8:31
